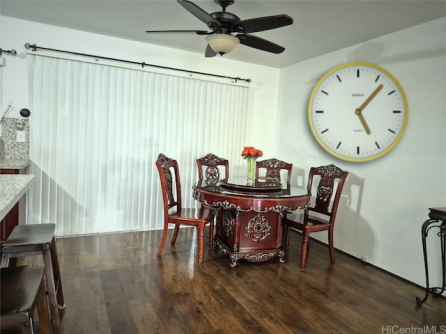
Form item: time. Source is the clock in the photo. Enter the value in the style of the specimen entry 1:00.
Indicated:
5:07
